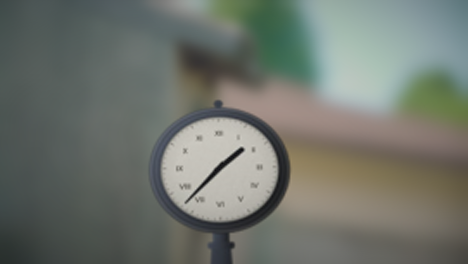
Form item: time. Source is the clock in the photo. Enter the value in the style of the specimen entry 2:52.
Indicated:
1:37
